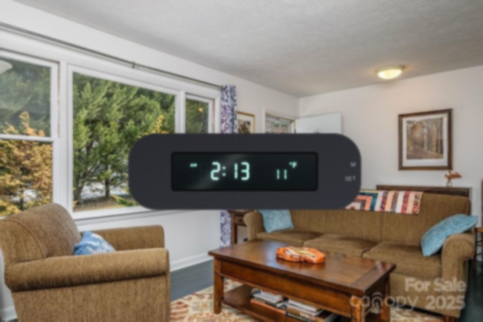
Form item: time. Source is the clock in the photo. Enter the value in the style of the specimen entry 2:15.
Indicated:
2:13
